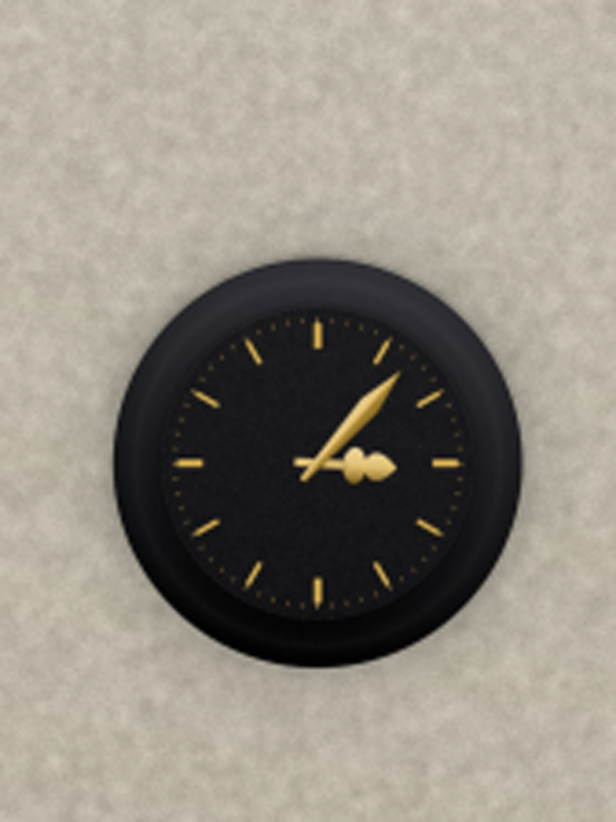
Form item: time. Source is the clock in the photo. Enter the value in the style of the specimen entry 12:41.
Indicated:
3:07
